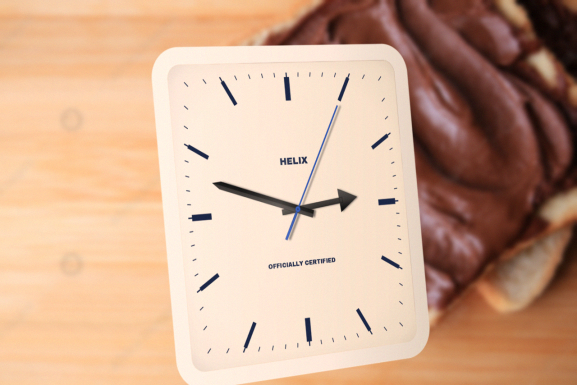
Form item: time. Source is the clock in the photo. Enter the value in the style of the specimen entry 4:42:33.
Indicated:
2:48:05
